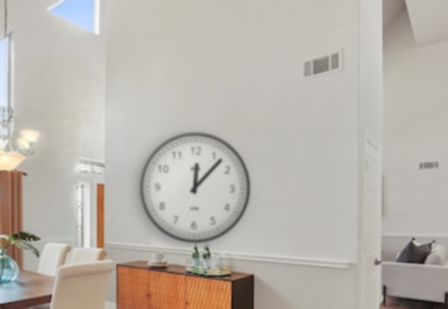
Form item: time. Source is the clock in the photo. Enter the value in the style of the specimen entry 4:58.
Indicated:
12:07
